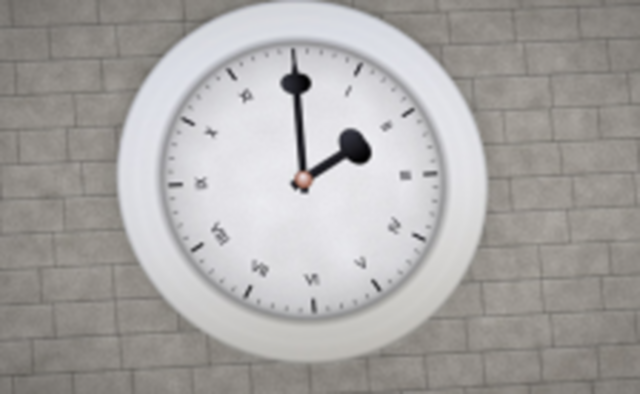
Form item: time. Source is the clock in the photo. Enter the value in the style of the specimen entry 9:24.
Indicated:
2:00
